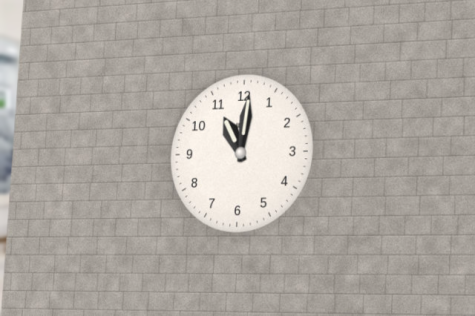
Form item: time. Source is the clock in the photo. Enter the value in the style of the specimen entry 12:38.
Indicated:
11:01
